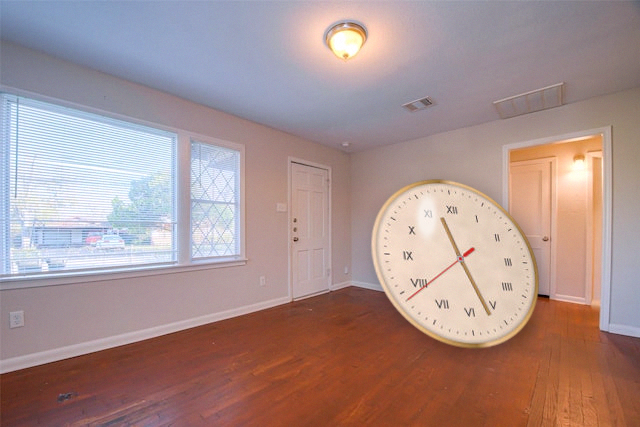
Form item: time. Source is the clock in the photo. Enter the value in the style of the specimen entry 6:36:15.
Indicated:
11:26:39
